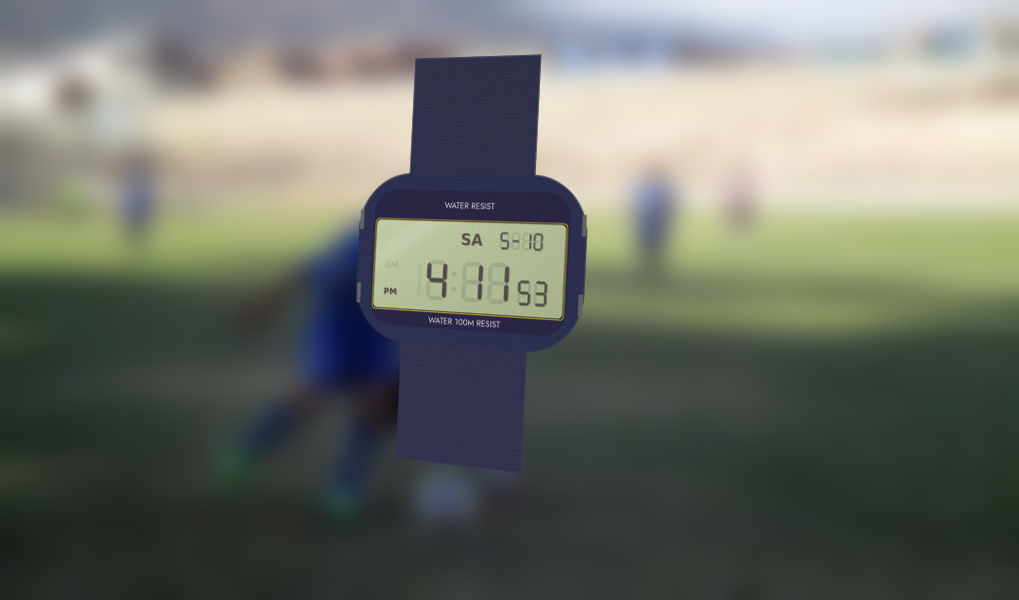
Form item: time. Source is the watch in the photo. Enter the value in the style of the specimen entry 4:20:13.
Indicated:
4:11:53
